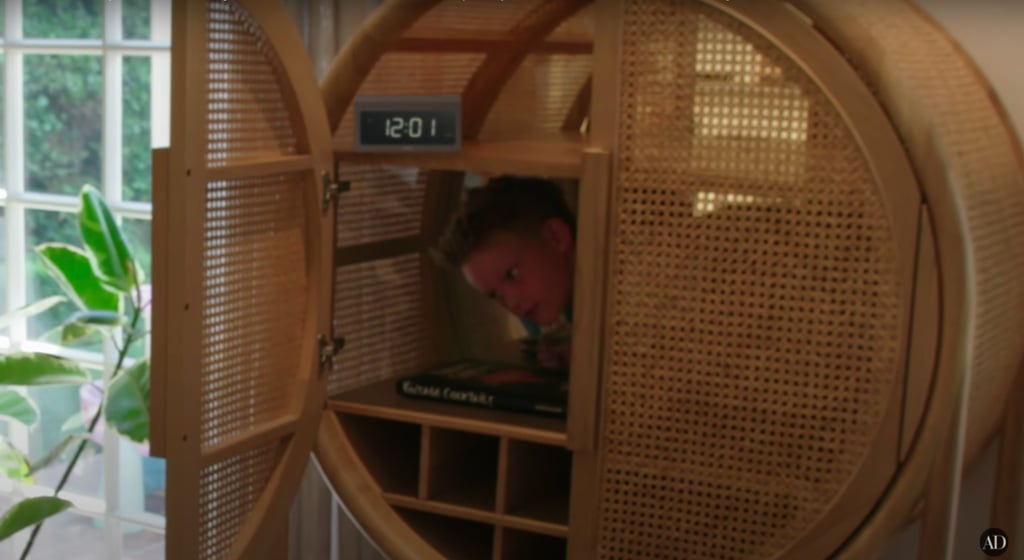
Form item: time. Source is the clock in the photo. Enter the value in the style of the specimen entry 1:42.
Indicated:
12:01
